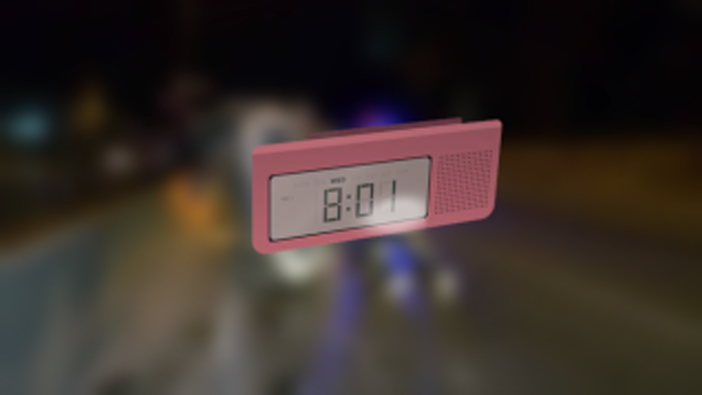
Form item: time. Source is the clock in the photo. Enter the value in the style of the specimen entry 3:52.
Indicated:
8:01
